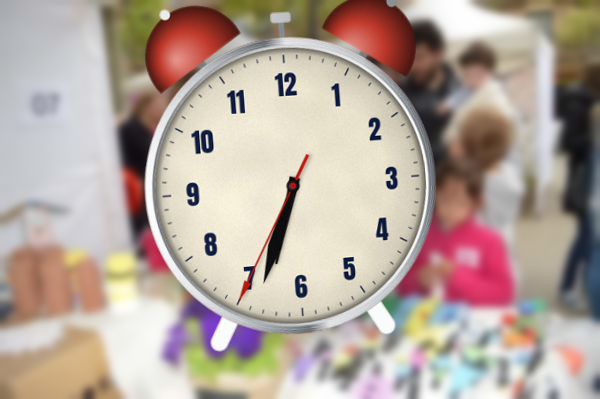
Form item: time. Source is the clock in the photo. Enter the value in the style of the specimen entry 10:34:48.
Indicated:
6:33:35
